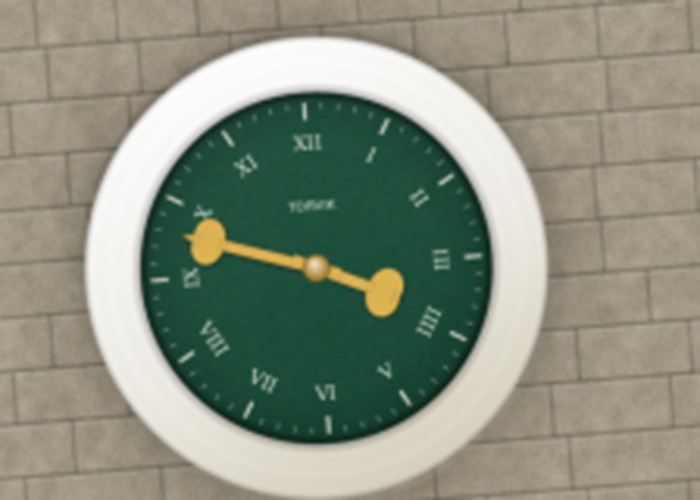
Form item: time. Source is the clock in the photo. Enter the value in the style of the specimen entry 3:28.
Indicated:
3:48
